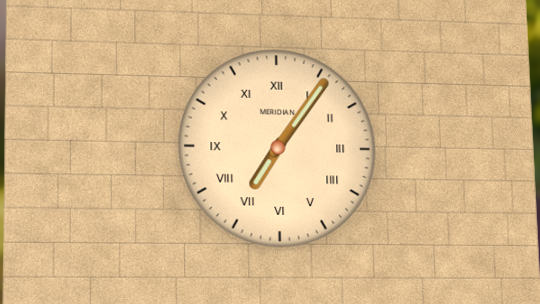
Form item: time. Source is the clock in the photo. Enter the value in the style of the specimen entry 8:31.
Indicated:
7:06
